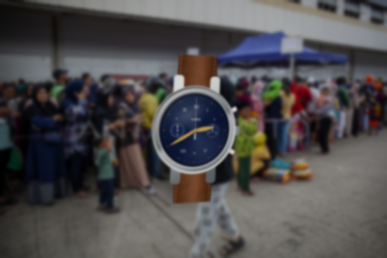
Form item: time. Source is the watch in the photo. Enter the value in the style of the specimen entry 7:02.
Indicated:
2:40
